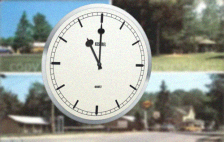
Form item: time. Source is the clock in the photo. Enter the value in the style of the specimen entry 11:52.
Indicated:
11:00
